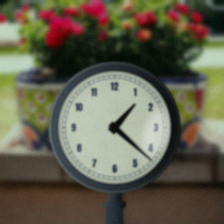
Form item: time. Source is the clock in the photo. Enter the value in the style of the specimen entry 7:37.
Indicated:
1:22
